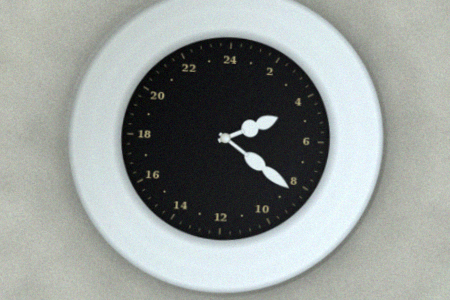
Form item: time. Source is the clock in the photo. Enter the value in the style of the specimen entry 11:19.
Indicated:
4:21
